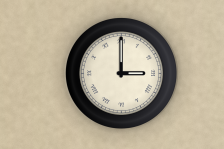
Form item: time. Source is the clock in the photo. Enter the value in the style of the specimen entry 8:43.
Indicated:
3:00
